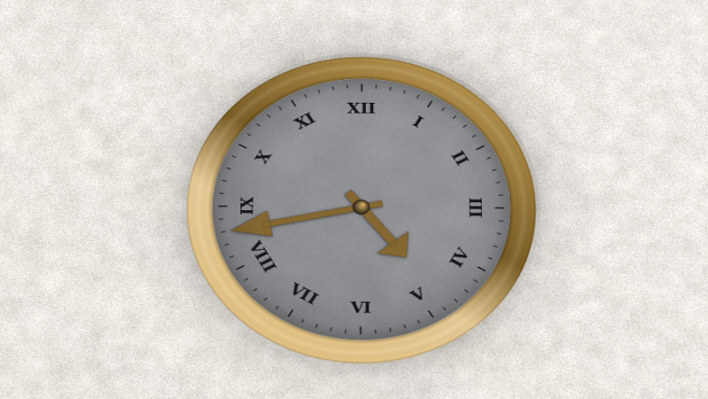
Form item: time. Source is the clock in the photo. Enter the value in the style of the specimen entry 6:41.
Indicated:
4:43
